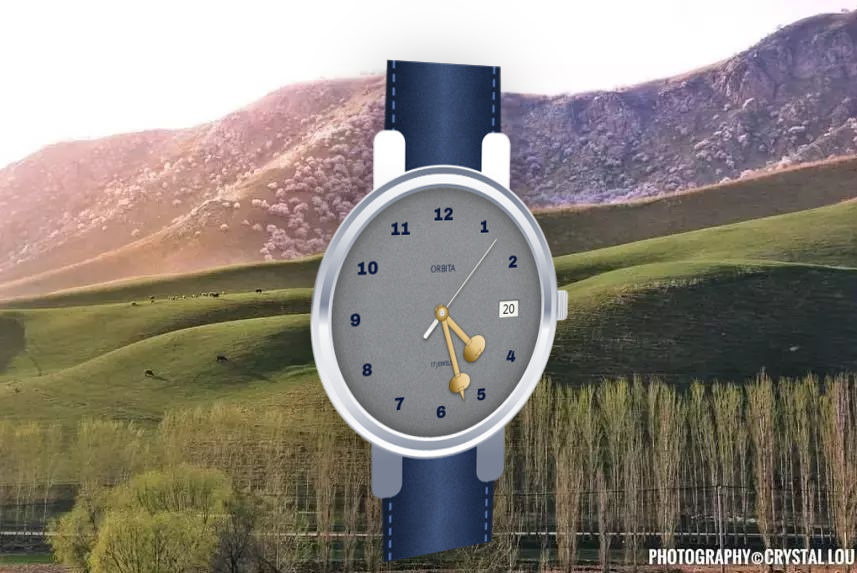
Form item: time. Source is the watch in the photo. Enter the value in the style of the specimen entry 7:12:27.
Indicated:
4:27:07
